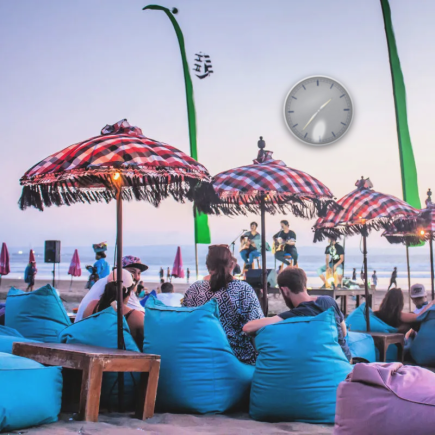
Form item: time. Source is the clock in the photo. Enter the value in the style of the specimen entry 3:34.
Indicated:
1:37
